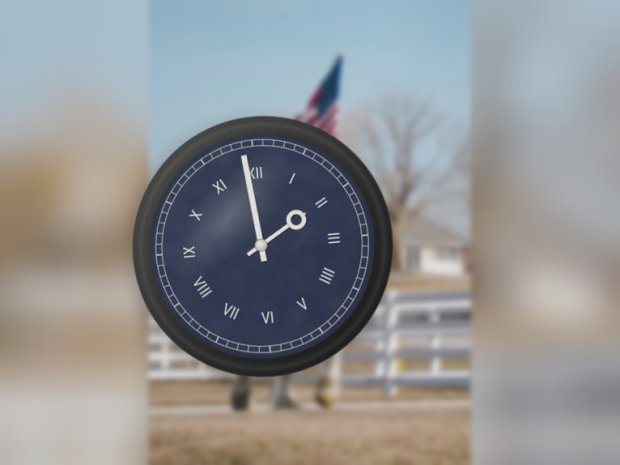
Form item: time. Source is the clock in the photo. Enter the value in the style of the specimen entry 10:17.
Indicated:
1:59
